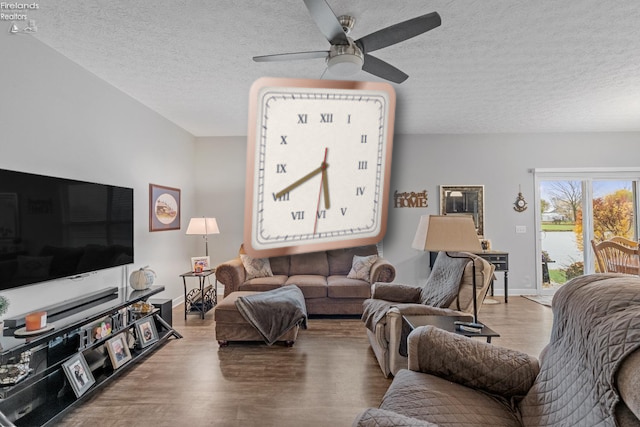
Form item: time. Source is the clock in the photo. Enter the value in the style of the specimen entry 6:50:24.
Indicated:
5:40:31
